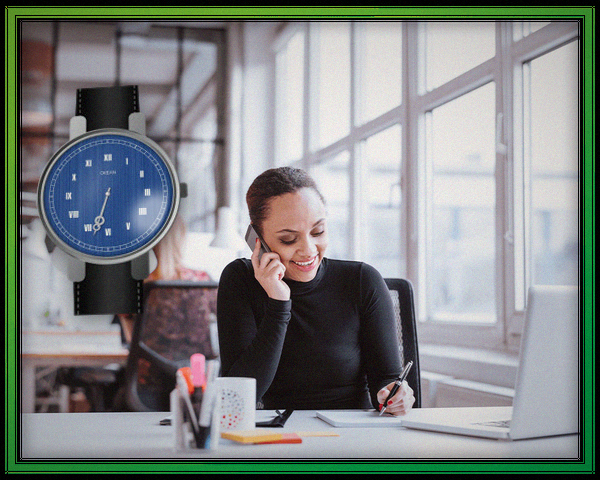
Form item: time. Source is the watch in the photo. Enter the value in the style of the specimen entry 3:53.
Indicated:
6:33
